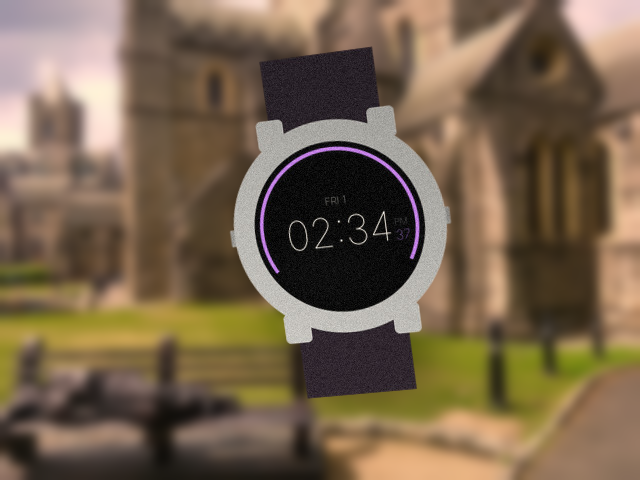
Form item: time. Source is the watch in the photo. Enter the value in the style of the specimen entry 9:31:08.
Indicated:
2:34:37
